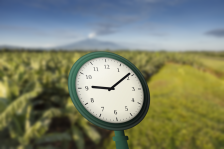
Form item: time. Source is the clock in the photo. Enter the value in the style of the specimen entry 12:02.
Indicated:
9:09
